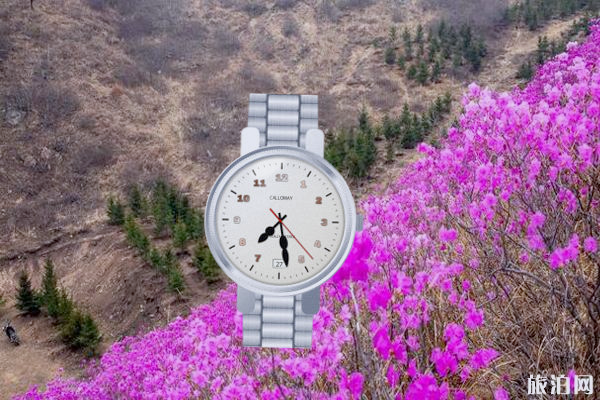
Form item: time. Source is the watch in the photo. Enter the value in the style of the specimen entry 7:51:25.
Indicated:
7:28:23
